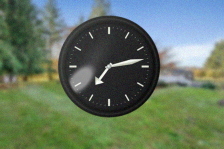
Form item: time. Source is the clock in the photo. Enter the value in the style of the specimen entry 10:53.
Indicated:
7:13
